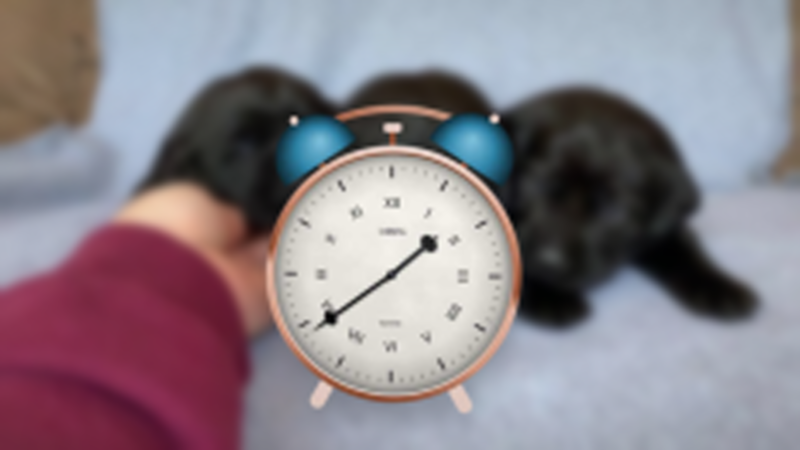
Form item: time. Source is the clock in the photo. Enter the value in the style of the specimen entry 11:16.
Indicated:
1:39
